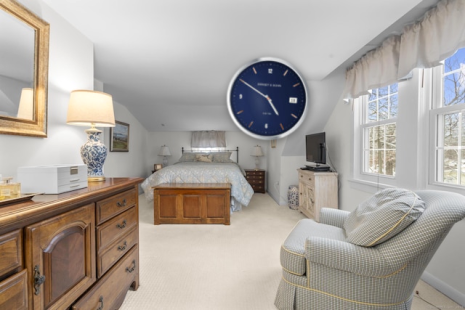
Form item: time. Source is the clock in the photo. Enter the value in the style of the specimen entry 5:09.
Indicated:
4:50
